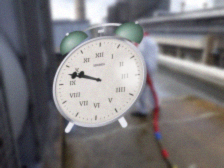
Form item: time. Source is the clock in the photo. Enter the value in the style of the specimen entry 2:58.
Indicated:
9:48
